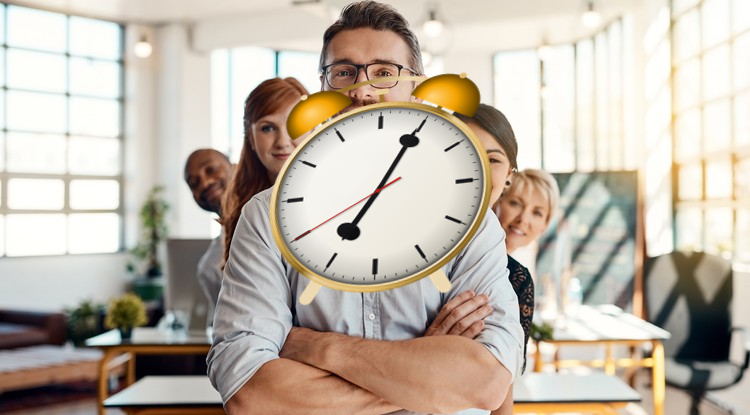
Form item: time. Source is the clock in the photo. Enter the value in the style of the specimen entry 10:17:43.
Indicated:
7:04:40
